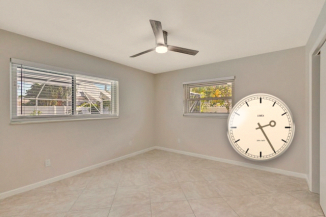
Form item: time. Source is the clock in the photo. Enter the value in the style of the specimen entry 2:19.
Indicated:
2:25
